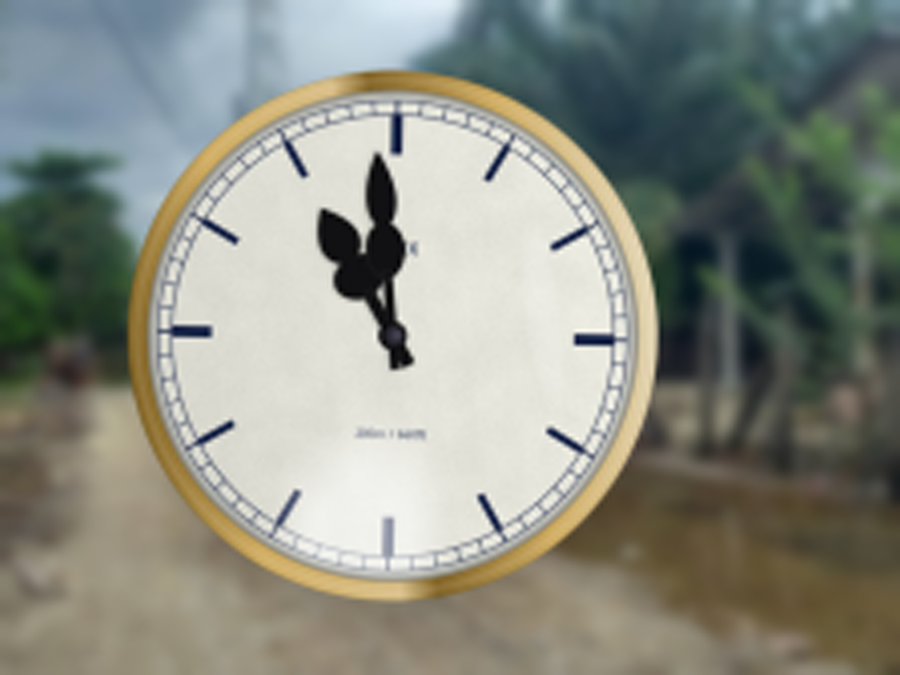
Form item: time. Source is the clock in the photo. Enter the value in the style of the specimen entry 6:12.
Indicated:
10:59
